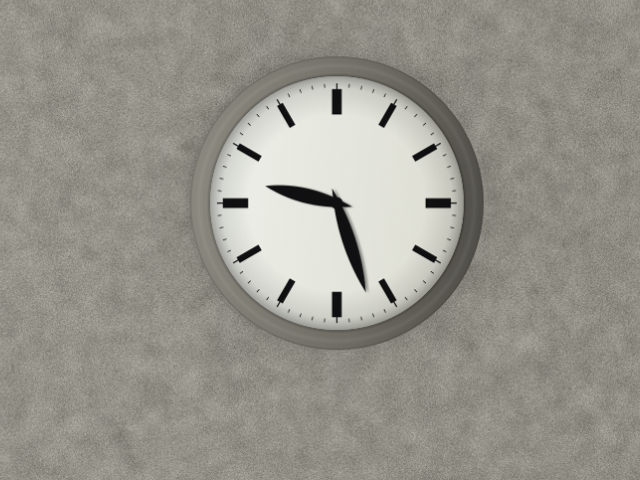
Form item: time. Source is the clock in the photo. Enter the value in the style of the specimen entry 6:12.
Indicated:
9:27
